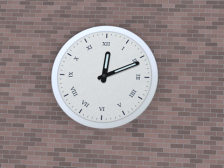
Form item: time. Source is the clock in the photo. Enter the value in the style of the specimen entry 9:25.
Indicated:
12:11
